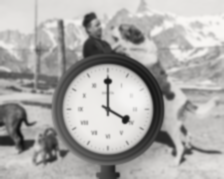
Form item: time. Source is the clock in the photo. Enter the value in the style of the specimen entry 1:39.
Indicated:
4:00
